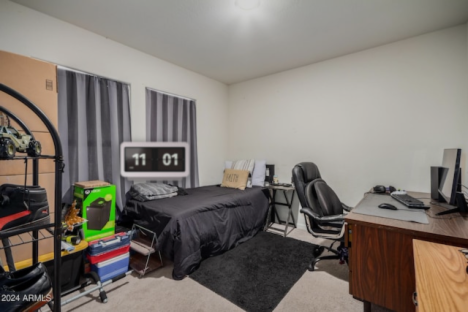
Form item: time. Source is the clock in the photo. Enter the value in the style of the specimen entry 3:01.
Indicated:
11:01
